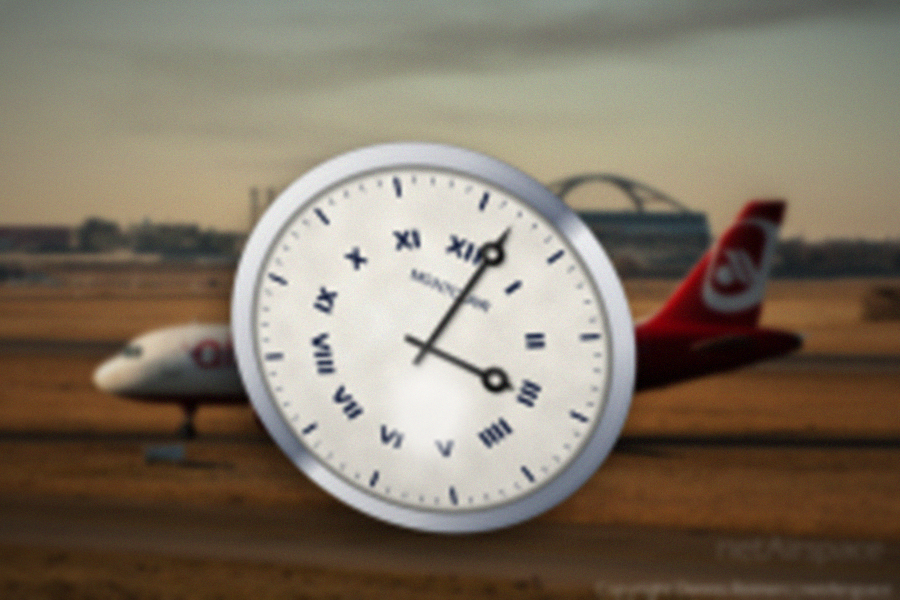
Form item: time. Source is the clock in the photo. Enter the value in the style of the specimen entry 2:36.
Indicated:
3:02
